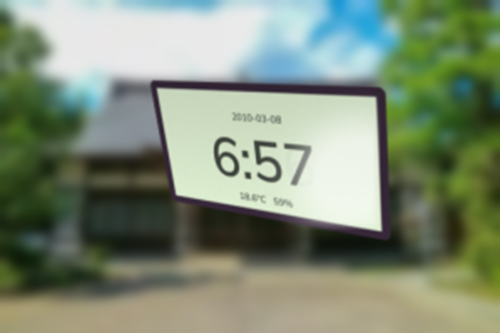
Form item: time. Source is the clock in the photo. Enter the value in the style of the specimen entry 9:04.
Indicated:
6:57
